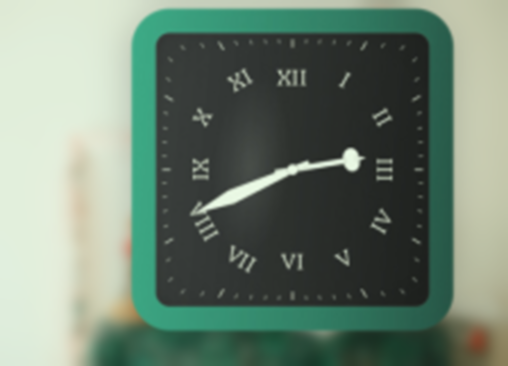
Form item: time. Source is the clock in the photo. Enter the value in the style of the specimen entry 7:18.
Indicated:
2:41
